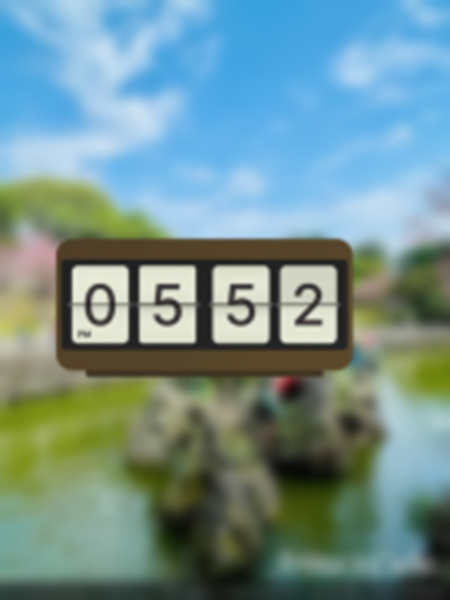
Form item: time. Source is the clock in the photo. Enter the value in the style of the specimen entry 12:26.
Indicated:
5:52
